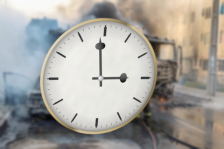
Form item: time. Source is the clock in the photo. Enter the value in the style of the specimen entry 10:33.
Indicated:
2:59
